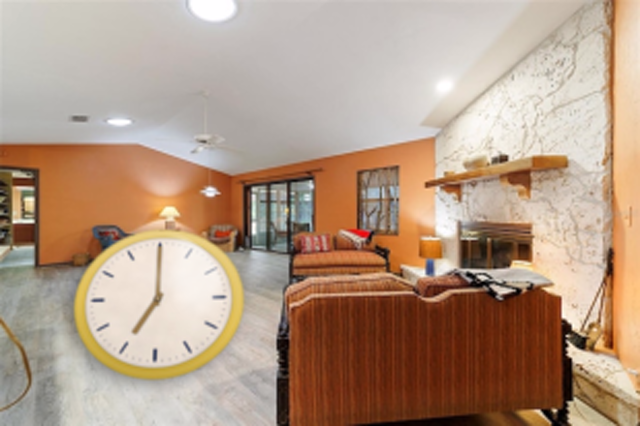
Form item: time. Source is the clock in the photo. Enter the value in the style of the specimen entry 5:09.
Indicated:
7:00
